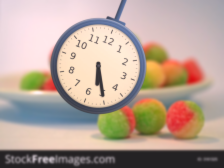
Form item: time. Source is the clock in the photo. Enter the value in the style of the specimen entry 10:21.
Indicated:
5:25
